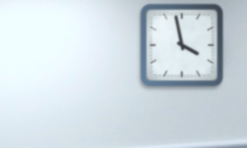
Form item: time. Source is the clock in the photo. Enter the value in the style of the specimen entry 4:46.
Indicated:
3:58
